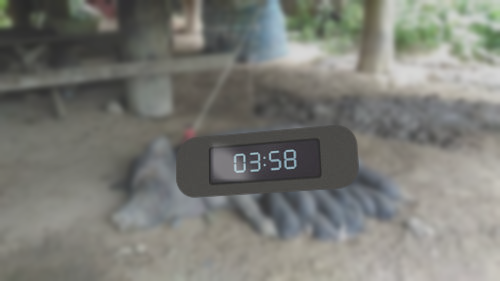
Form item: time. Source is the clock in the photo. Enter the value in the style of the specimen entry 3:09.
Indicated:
3:58
